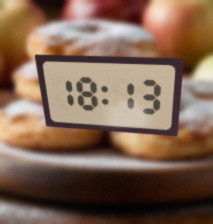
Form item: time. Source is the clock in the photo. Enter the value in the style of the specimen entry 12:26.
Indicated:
18:13
